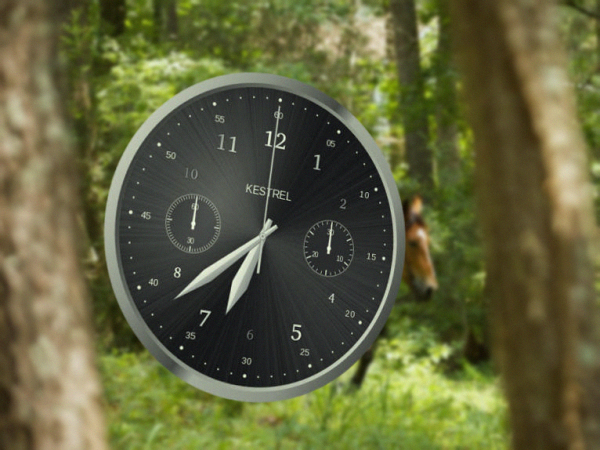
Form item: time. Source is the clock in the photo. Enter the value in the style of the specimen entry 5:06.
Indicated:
6:38
